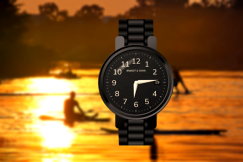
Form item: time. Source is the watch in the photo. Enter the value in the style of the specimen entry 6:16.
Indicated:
6:14
